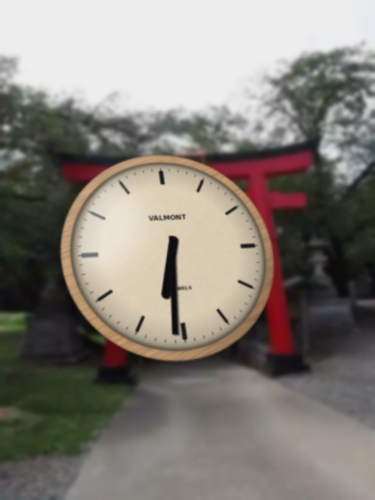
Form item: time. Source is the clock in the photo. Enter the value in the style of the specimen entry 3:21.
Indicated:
6:31
